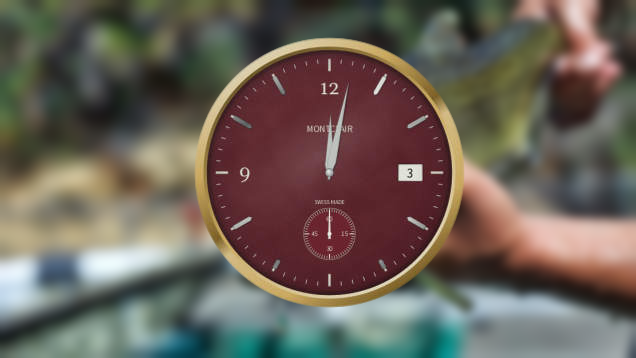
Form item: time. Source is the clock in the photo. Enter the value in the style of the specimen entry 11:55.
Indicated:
12:02
